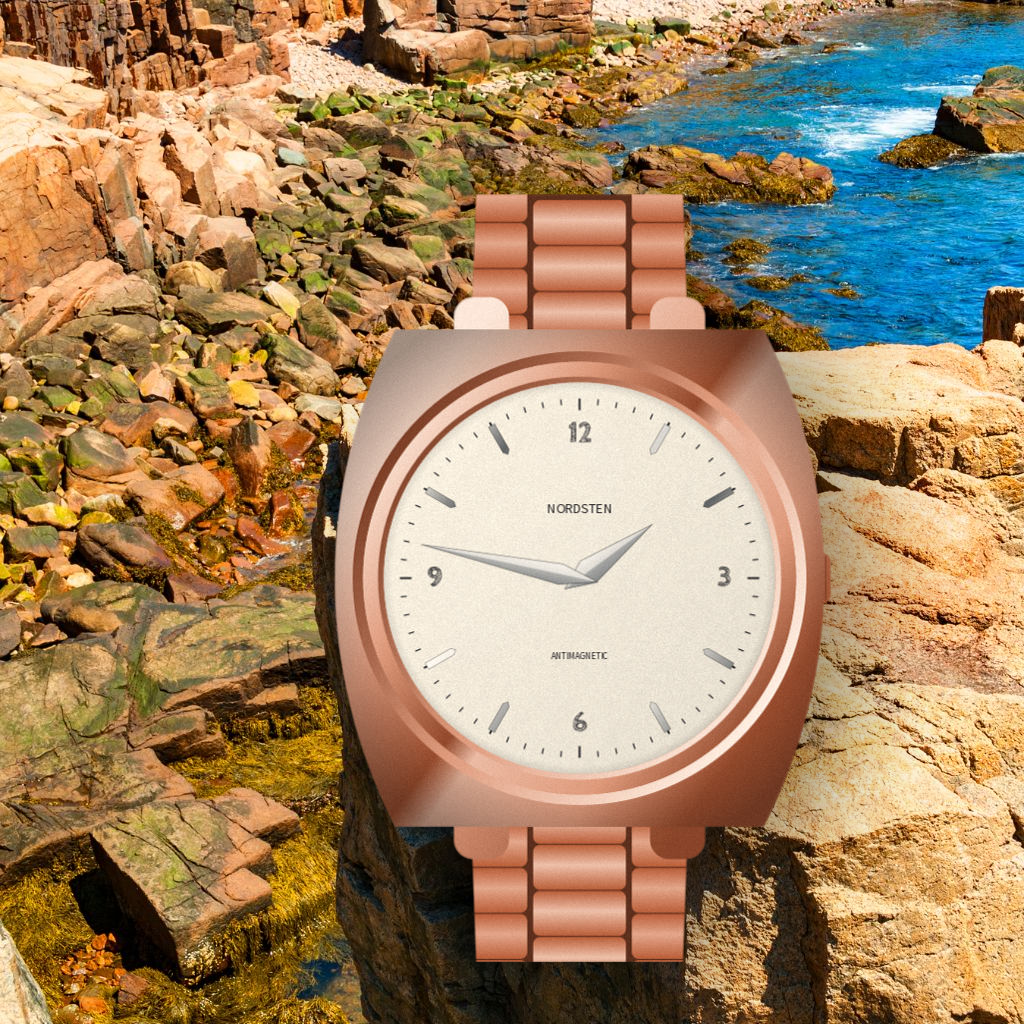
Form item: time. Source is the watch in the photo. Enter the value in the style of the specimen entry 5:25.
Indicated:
1:47
